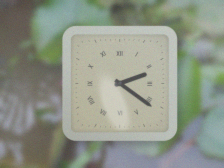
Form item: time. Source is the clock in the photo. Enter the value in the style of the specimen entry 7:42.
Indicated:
2:21
